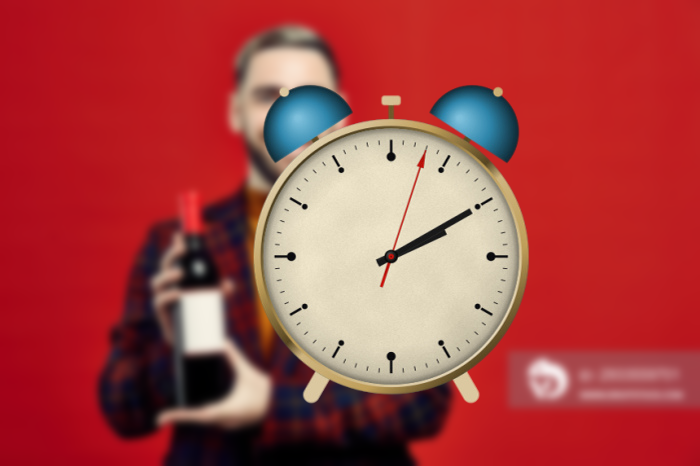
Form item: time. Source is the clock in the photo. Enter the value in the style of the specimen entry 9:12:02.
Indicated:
2:10:03
